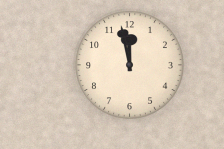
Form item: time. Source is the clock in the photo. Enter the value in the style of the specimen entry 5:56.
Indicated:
11:58
